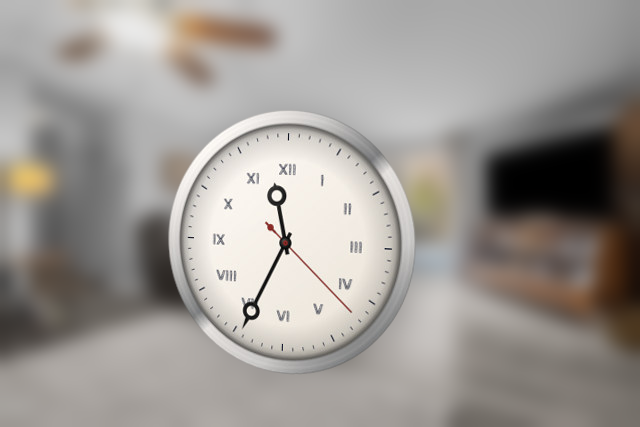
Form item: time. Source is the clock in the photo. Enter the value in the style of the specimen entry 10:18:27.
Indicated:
11:34:22
